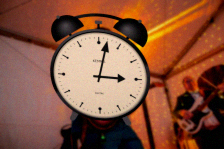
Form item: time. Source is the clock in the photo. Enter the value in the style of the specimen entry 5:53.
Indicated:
3:02
